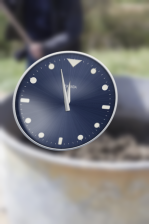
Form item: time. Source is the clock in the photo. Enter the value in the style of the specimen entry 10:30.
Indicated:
11:57
